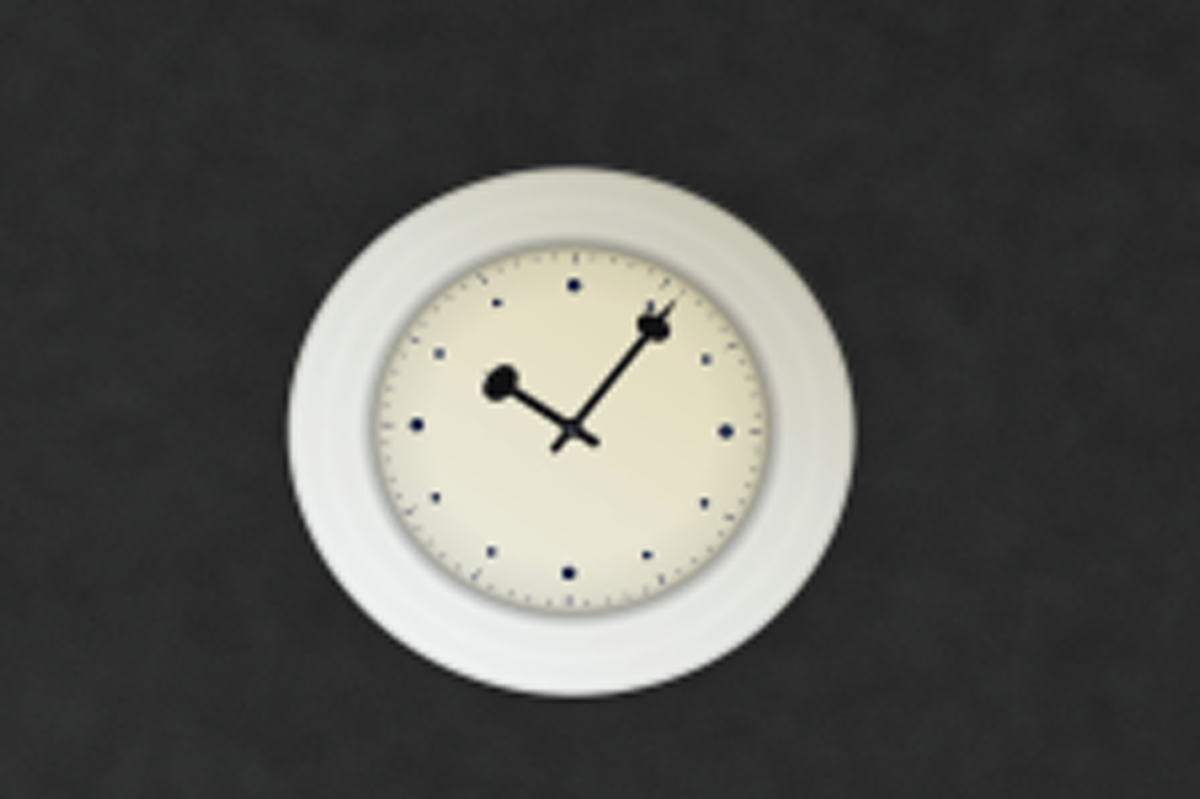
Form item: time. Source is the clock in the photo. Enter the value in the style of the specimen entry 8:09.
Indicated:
10:06
